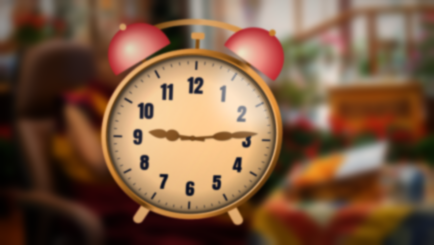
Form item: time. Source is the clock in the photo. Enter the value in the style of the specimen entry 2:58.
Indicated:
9:14
